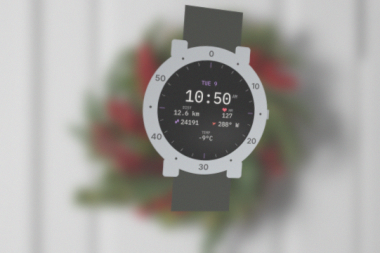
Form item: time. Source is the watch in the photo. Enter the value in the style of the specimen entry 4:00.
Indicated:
10:50
